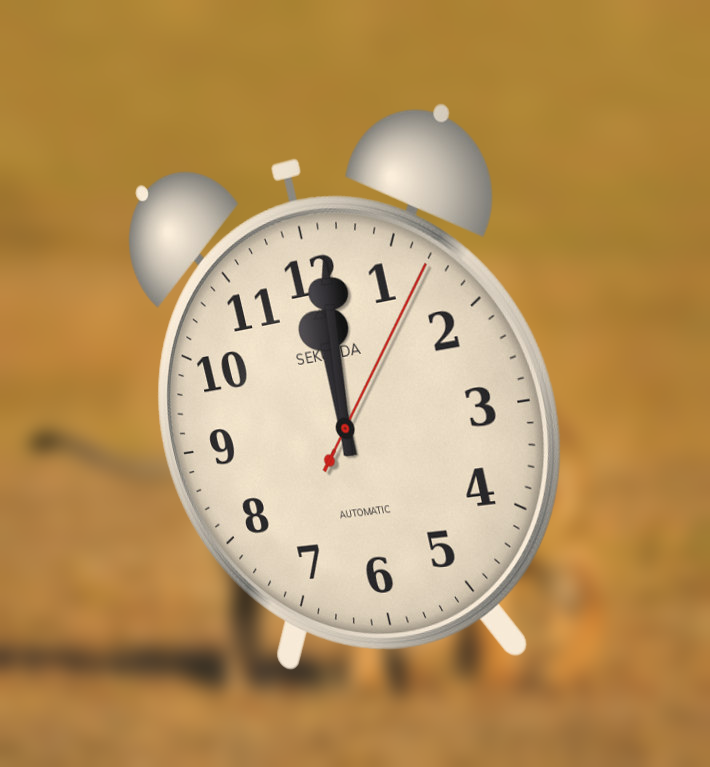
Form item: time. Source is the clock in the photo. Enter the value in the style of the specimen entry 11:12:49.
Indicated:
12:01:07
